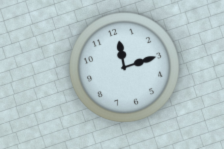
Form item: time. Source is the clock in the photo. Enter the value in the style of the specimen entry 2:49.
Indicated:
12:15
